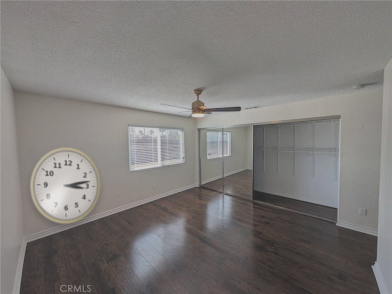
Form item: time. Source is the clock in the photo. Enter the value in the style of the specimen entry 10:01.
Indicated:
3:13
